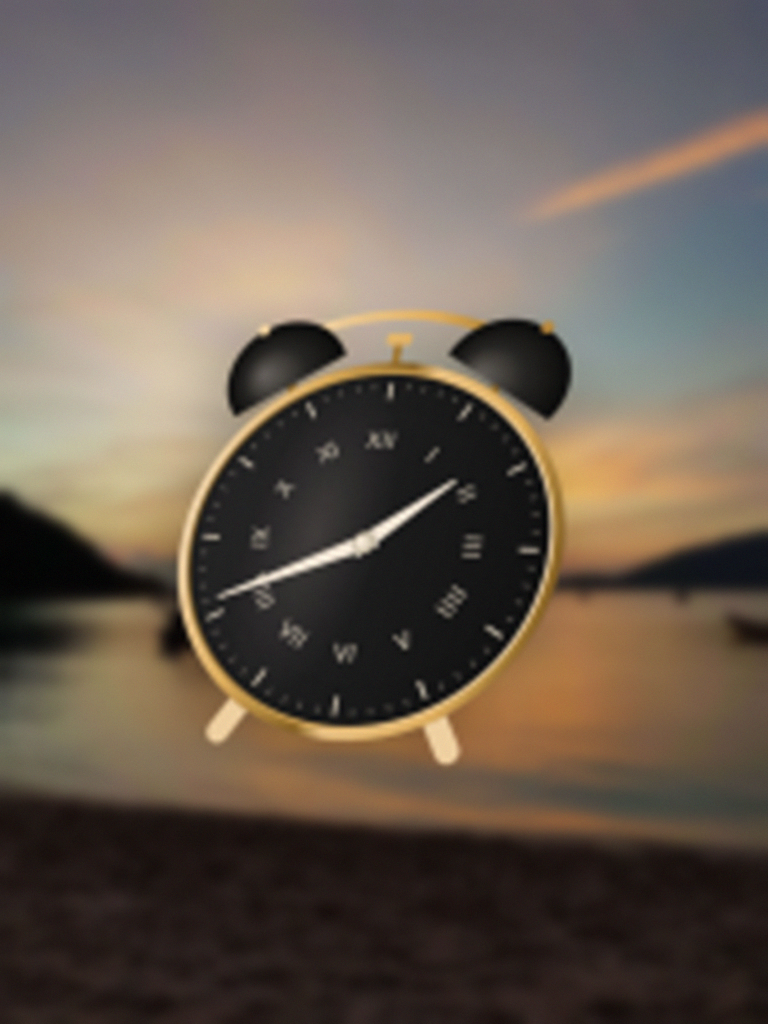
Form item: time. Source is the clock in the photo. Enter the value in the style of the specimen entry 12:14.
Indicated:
1:41
